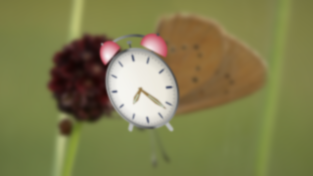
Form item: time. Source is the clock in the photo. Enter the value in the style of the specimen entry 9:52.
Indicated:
7:22
